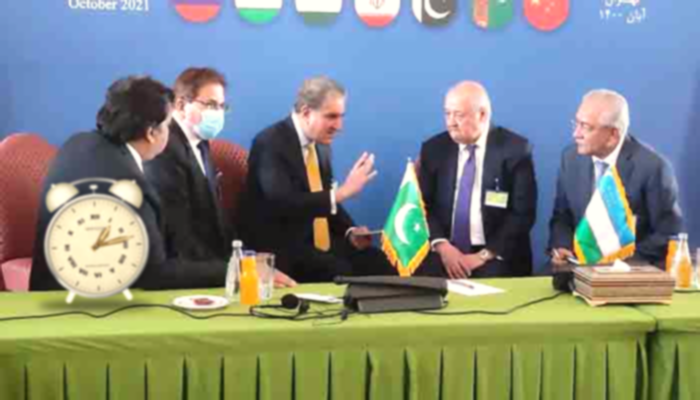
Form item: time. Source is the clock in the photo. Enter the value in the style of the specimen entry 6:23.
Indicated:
1:13
